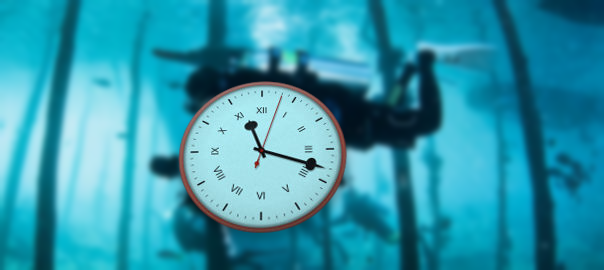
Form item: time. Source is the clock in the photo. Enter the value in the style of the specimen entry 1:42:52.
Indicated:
11:18:03
